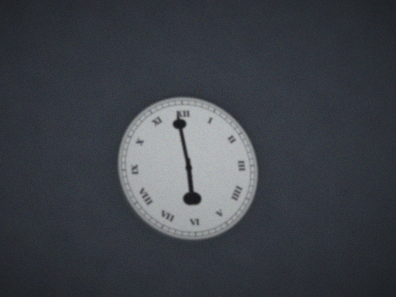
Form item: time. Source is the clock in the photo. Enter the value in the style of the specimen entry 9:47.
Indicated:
5:59
